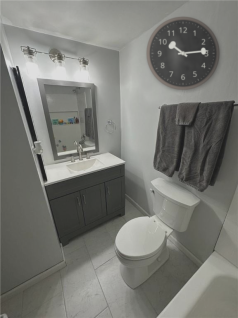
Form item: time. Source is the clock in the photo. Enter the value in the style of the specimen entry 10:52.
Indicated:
10:14
